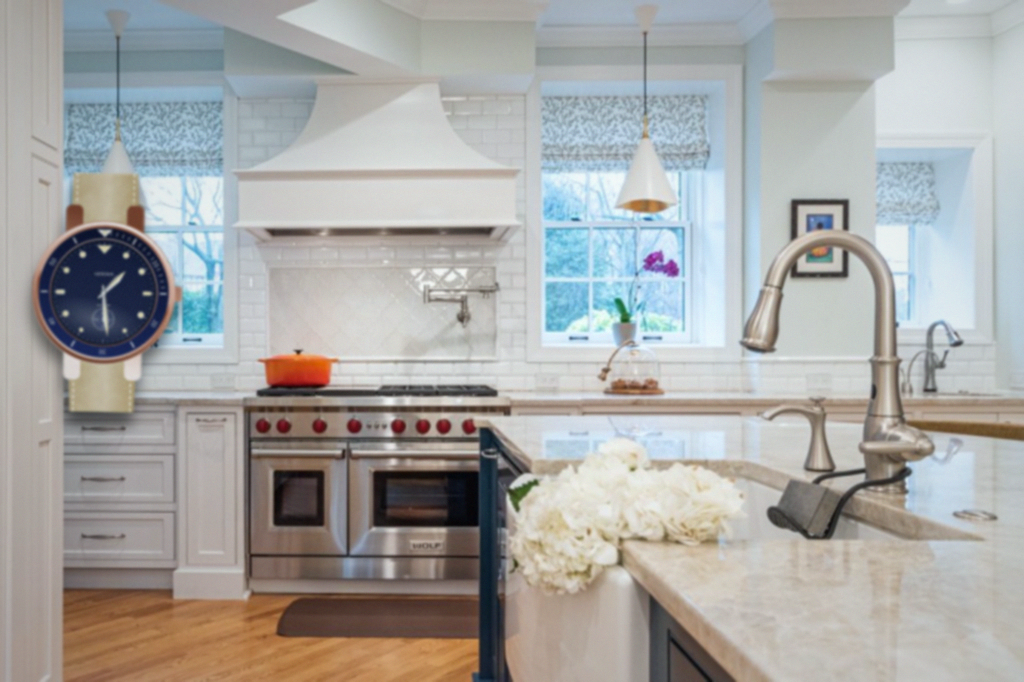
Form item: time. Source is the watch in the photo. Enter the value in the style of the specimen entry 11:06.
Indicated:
1:29
